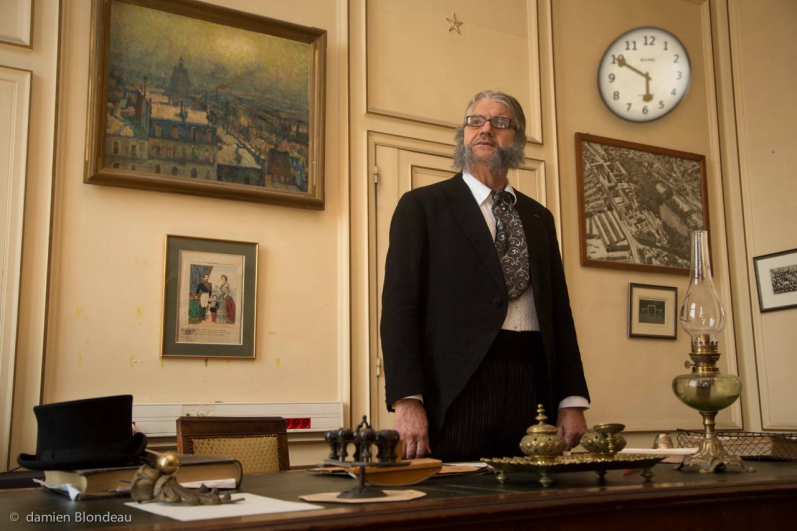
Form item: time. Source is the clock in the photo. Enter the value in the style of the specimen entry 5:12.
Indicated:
5:50
